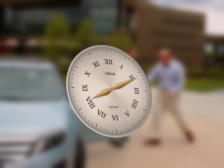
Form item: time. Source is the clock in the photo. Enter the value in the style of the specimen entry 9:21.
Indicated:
8:11
